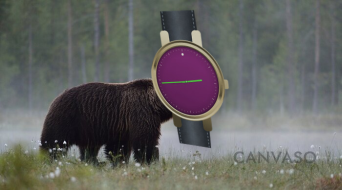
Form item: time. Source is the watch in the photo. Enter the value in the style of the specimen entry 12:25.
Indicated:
2:44
